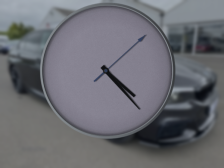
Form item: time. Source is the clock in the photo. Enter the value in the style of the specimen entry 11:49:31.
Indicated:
4:23:08
